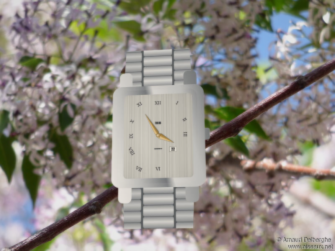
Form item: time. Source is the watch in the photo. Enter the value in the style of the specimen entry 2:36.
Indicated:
3:55
